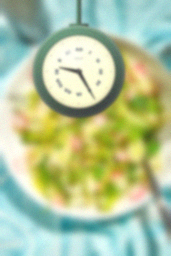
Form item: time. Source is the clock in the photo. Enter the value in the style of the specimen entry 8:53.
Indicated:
9:25
